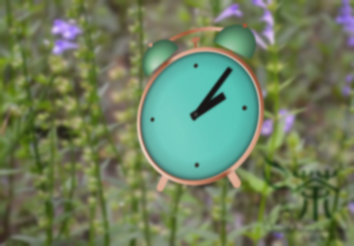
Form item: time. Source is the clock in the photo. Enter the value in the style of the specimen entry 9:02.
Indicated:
2:07
